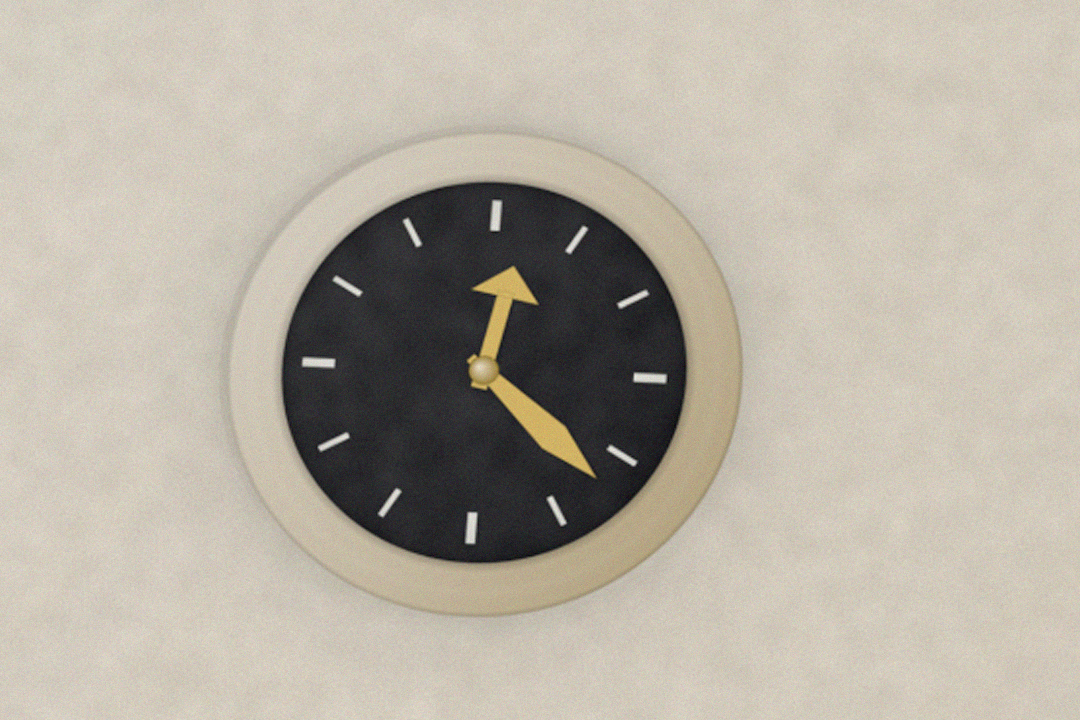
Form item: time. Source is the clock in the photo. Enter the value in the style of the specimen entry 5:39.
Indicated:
12:22
